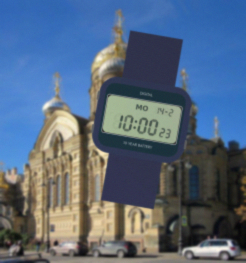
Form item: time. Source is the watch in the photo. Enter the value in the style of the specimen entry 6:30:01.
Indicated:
10:00:23
